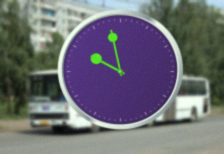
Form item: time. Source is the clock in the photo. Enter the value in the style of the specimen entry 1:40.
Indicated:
9:58
